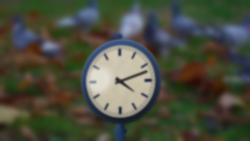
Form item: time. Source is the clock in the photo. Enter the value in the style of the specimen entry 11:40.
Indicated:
4:12
